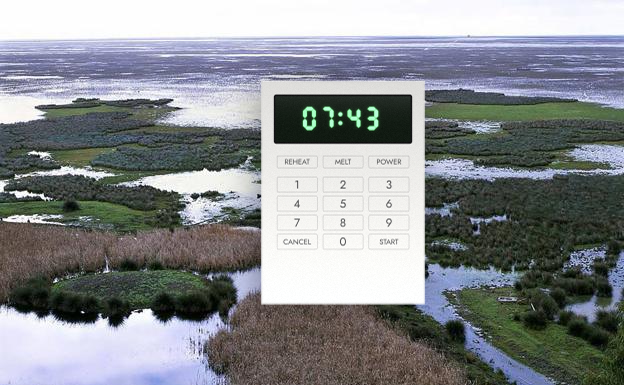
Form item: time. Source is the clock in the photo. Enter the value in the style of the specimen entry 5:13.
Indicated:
7:43
